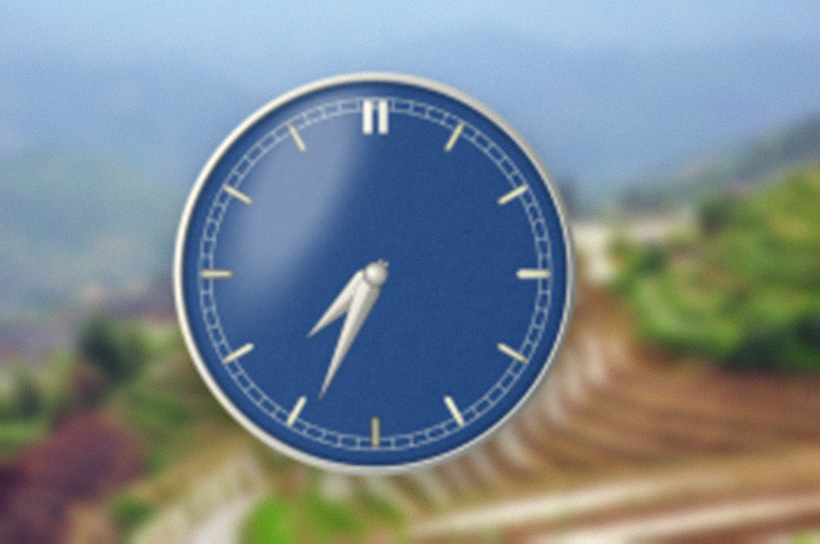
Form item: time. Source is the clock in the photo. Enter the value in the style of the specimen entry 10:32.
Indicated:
7:34
